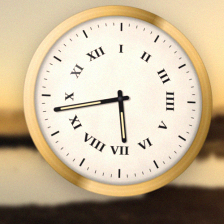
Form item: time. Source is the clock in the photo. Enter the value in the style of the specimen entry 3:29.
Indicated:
6:48
